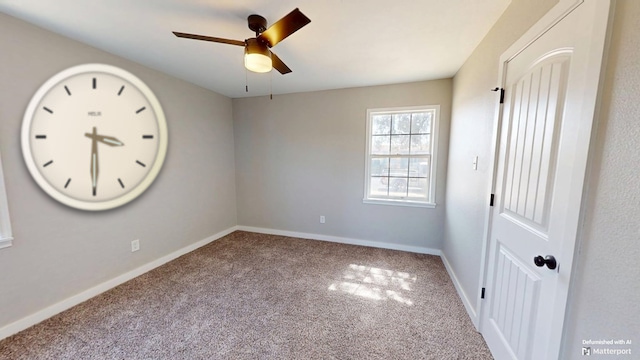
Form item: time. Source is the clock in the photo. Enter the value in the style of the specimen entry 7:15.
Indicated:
3:30
